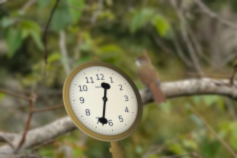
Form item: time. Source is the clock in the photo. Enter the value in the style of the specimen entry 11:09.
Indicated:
12:33
